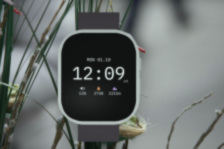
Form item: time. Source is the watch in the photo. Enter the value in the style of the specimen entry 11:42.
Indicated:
12:09
